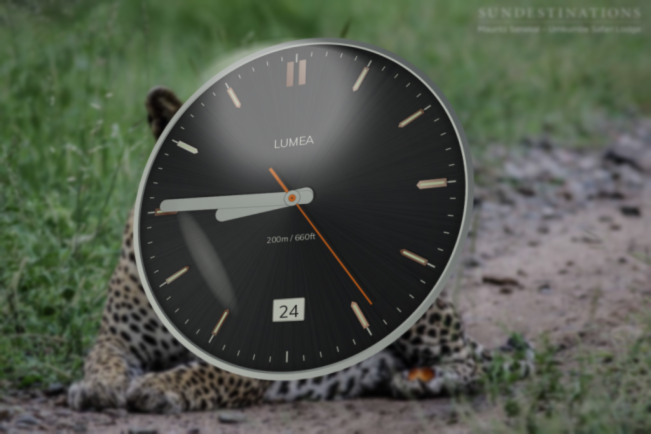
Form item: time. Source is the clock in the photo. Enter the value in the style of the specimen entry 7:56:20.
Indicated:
8:45:24
